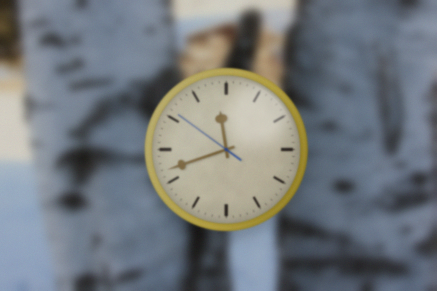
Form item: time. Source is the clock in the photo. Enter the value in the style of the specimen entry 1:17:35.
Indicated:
11:41:51
